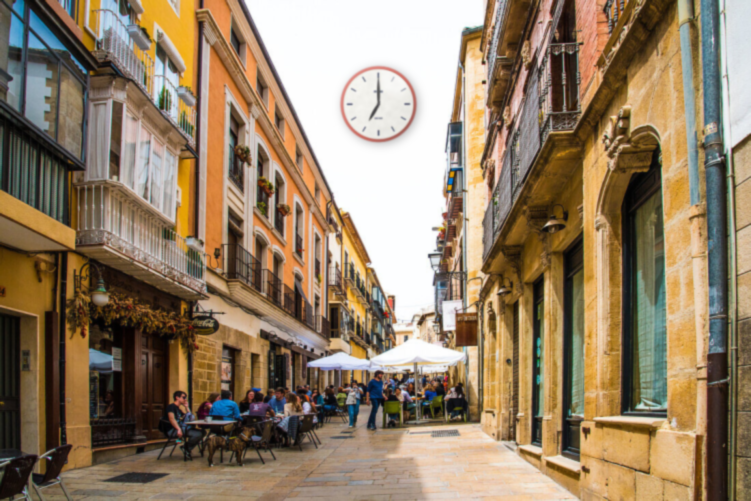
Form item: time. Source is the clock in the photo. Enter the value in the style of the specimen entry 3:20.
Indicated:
7:00
